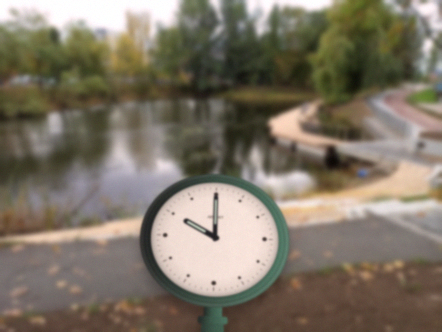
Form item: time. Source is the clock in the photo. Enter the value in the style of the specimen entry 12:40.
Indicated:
10:00
